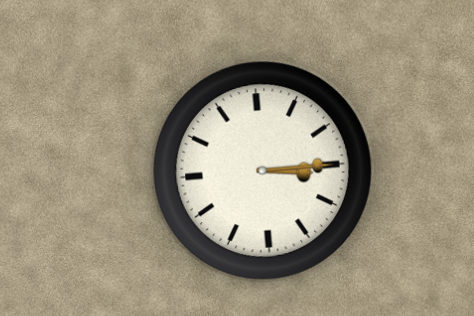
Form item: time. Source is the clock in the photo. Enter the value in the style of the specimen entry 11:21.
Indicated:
3:15
